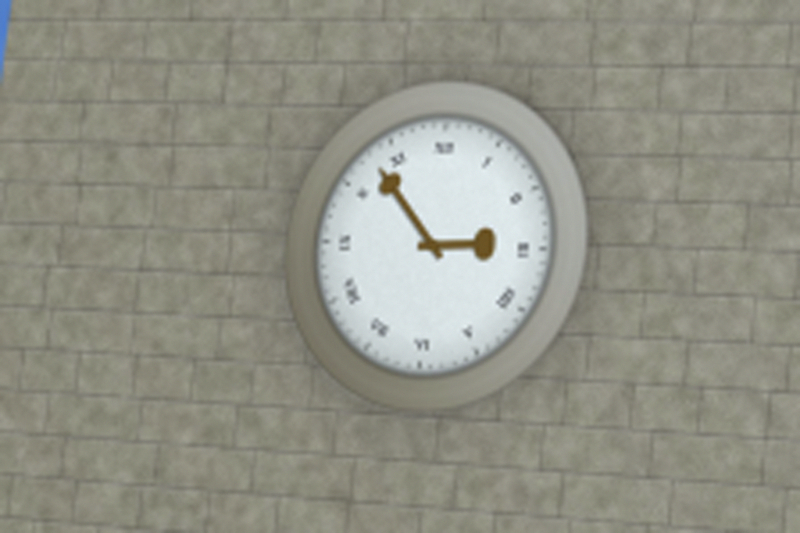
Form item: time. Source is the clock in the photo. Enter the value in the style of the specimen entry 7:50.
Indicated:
2:53
